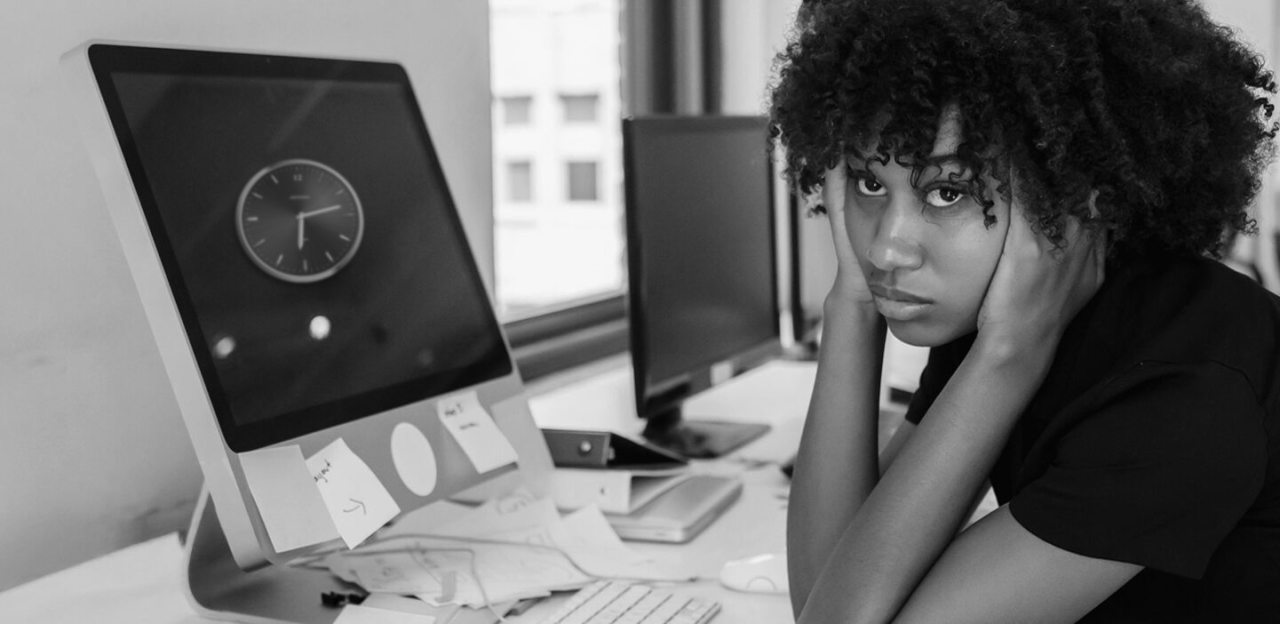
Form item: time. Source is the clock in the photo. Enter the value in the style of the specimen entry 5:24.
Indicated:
6:13
